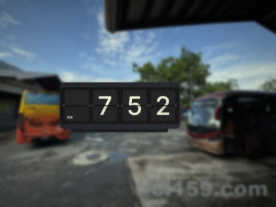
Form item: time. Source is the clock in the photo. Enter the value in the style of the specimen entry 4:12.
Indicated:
7:52
